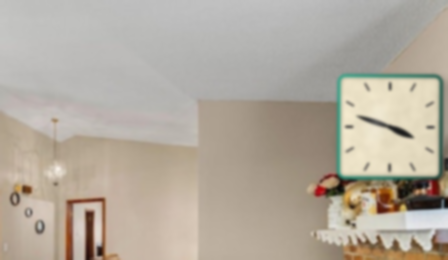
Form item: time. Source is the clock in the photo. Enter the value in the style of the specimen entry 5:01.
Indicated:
3:48
